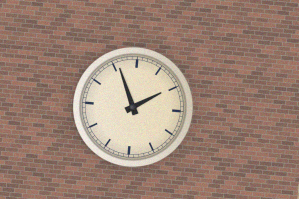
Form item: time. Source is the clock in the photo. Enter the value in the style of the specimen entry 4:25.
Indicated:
1:56
